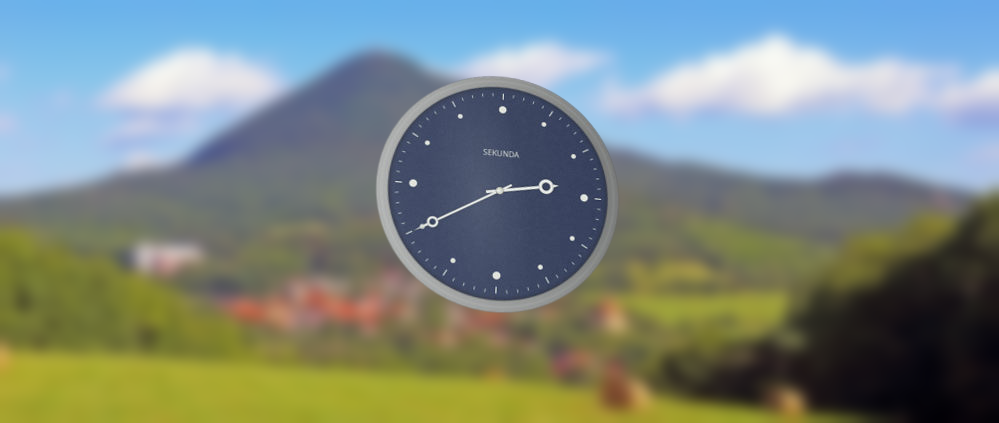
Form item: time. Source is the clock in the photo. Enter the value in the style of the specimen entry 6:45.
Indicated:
2:40
